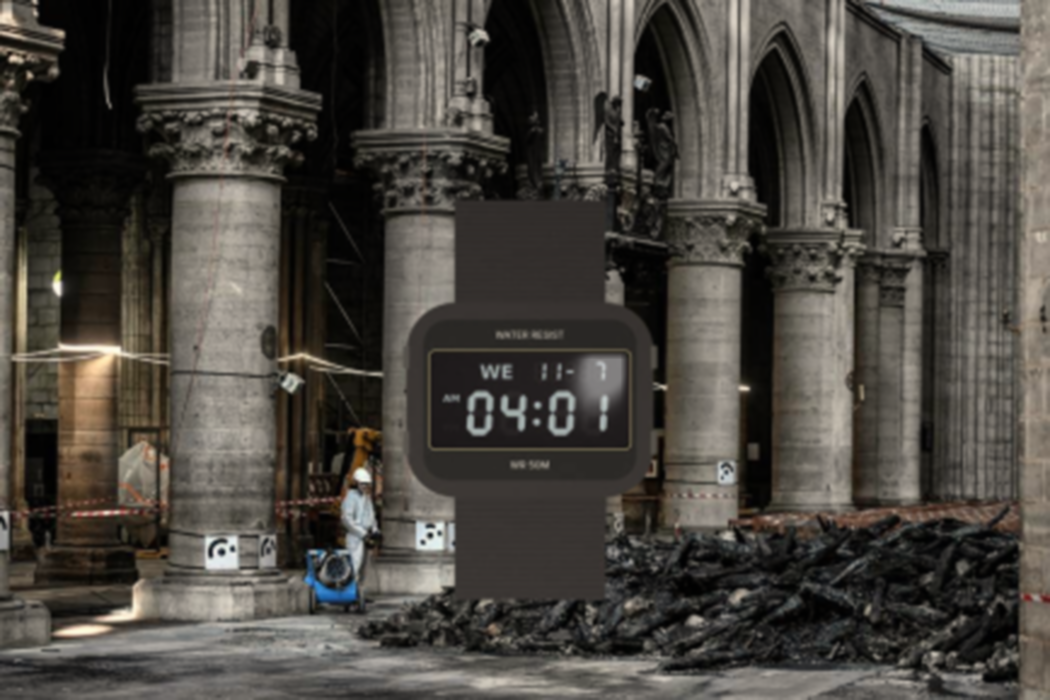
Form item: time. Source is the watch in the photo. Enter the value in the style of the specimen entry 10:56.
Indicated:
4:01
